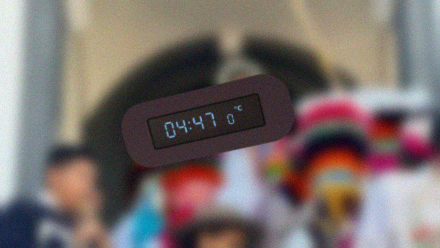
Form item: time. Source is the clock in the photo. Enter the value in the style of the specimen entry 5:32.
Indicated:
4:47
